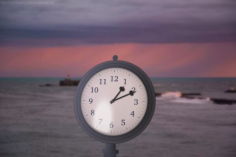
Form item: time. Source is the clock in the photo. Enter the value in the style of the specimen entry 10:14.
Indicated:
1:11
